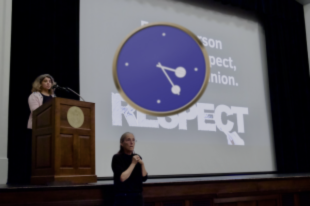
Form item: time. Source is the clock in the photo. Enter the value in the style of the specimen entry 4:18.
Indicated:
3:24
